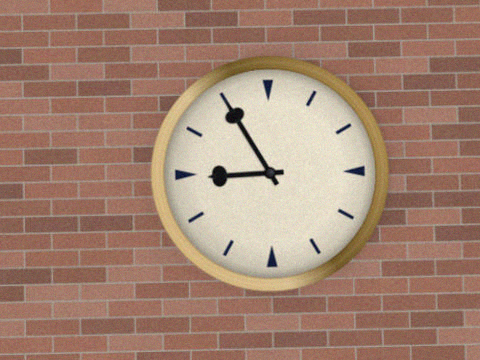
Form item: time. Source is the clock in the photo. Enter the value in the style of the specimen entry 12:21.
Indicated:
8:55
